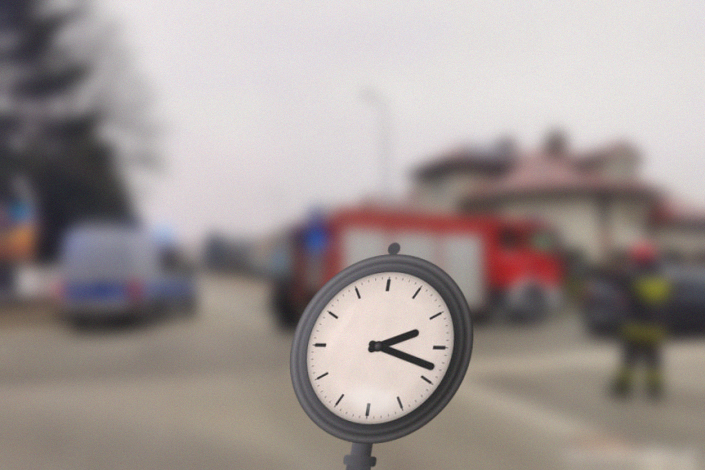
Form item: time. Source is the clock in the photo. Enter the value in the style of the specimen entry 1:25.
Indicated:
2:18
